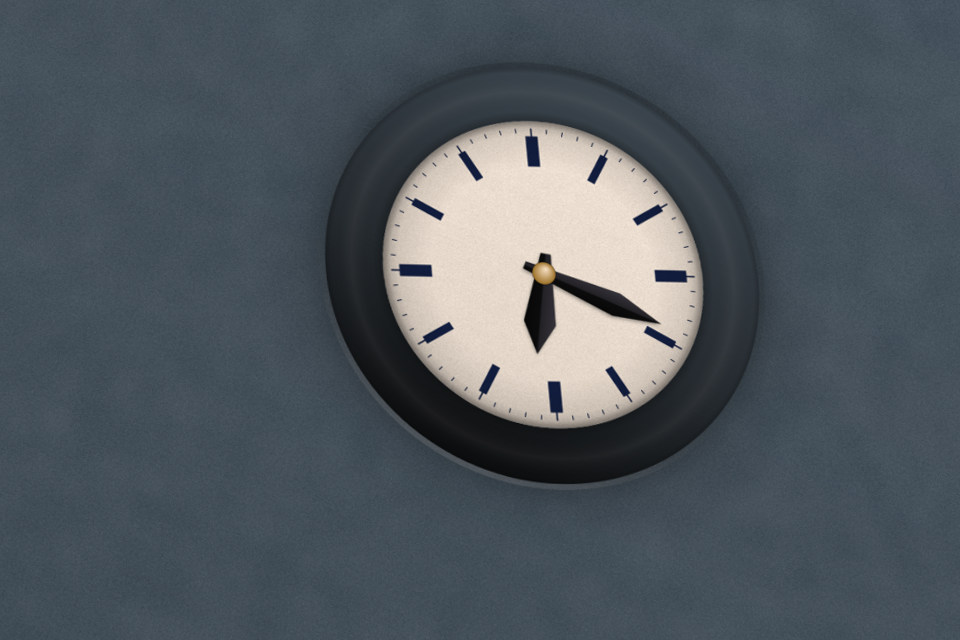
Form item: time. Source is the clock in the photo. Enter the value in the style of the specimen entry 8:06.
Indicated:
6:19
